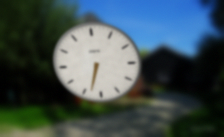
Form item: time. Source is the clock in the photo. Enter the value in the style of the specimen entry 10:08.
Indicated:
6:33
